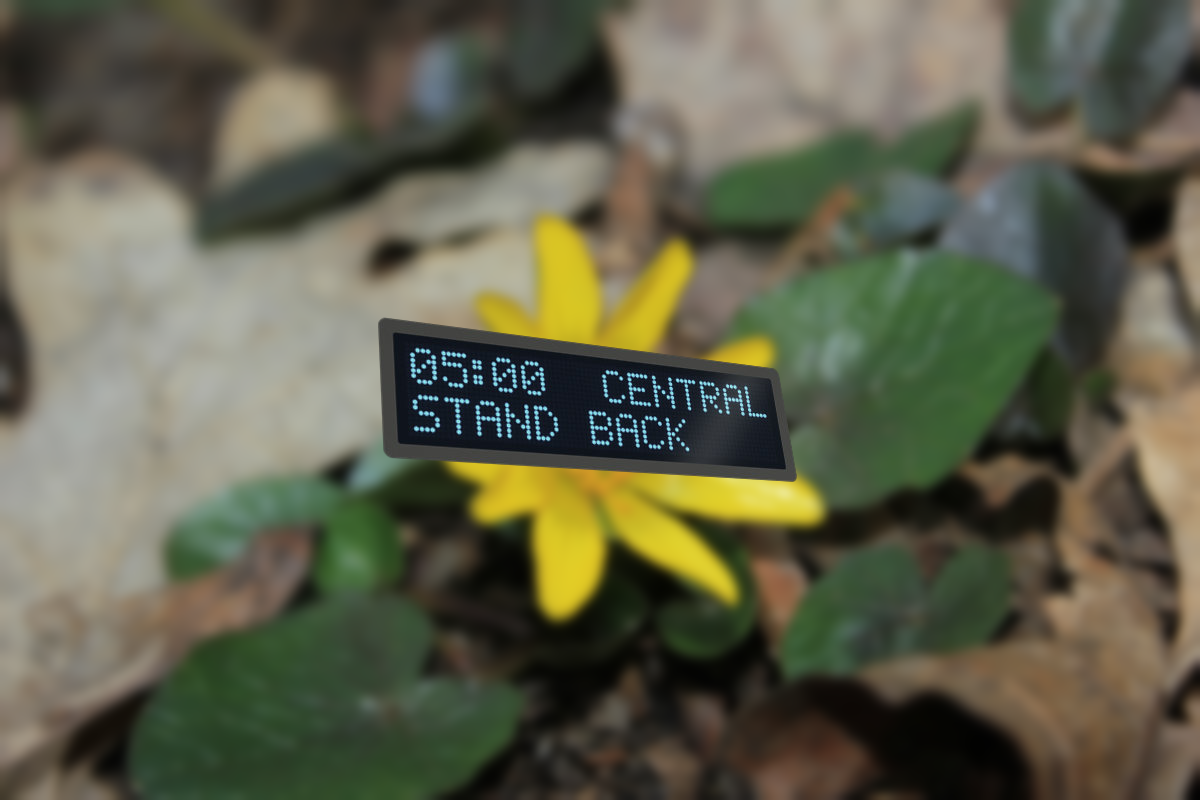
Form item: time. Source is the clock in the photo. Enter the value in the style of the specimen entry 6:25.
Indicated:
5:00
